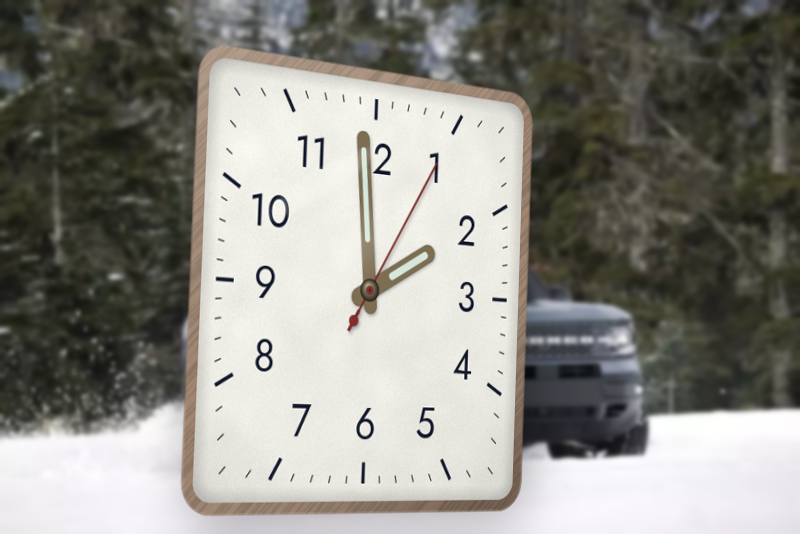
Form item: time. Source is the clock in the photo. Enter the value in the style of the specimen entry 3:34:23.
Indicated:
1:59:05
